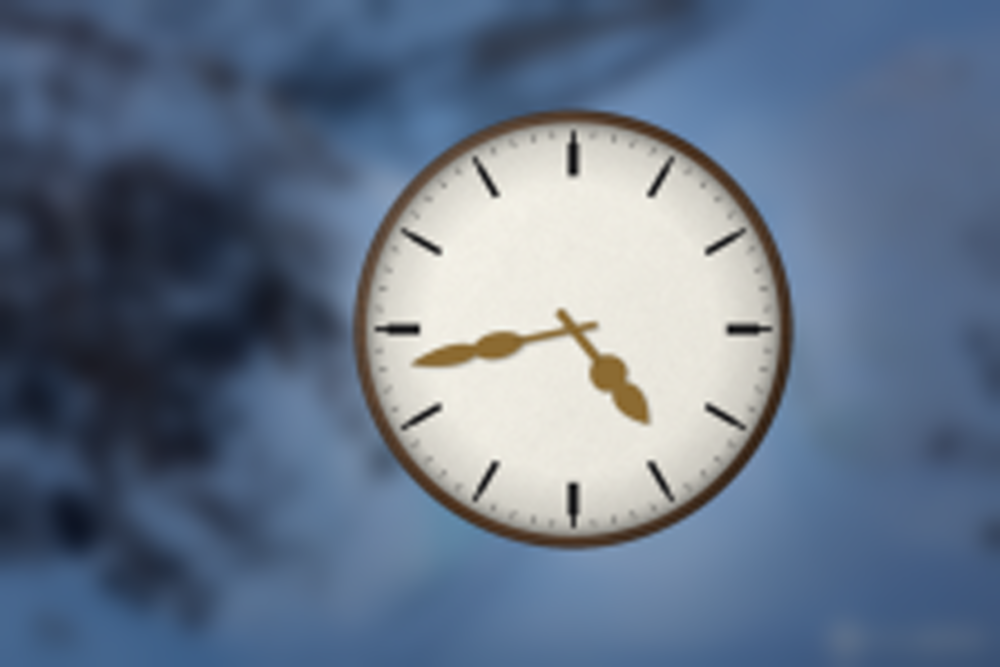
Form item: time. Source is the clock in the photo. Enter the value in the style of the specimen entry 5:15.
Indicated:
4:43
